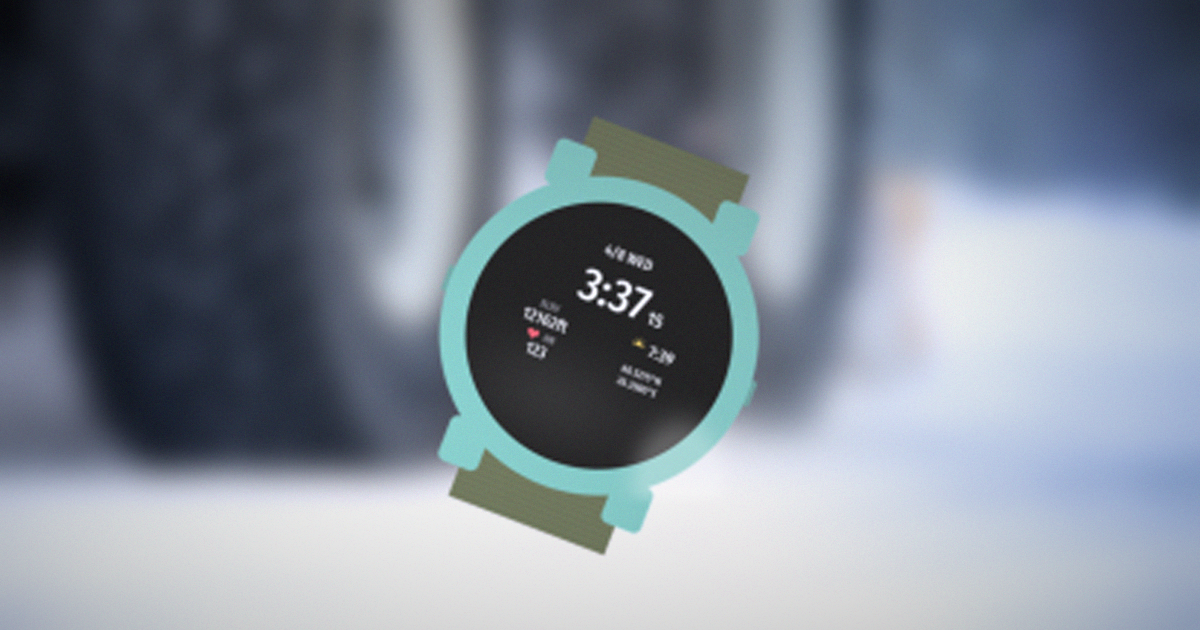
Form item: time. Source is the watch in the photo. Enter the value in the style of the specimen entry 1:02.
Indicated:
3:37
